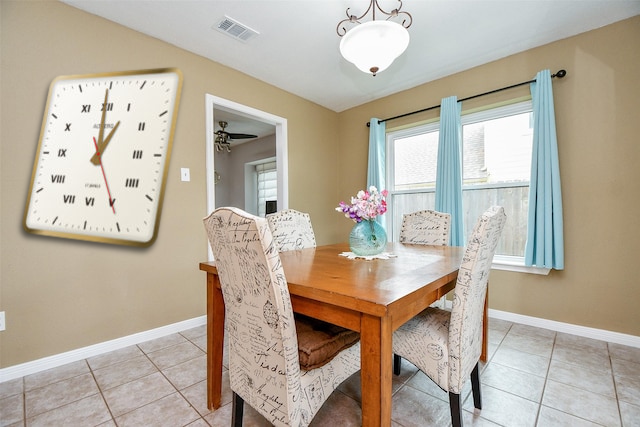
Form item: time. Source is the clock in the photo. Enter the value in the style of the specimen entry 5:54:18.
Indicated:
12:59:25
